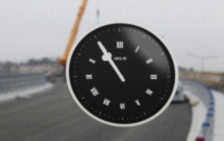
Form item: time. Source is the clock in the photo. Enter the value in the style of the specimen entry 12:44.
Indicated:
10:55
